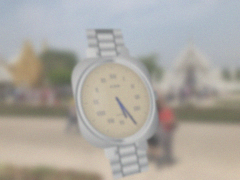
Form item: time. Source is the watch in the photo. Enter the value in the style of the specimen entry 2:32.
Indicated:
5:25
